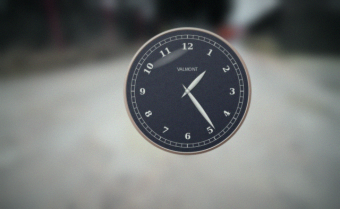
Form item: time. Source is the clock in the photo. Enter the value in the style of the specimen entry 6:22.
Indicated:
1:24
